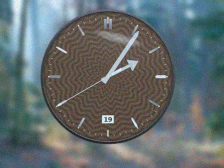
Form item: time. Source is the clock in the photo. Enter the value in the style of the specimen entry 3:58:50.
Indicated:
2:05:40
